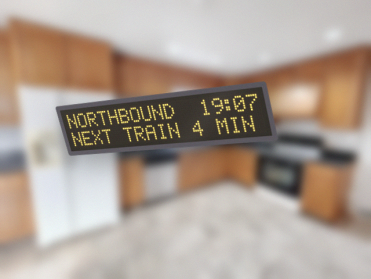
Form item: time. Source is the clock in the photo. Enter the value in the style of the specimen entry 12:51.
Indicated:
19:07
